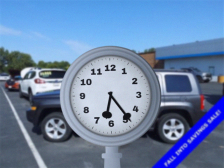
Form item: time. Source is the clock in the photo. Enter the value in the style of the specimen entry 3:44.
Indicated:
6:24
